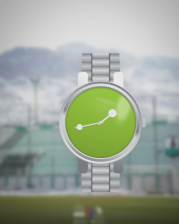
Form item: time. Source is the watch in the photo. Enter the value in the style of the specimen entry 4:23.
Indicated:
1:43
